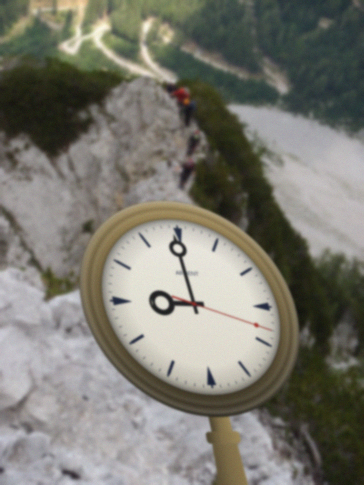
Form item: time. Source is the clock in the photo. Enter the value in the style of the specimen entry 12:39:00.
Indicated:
8:59:18
